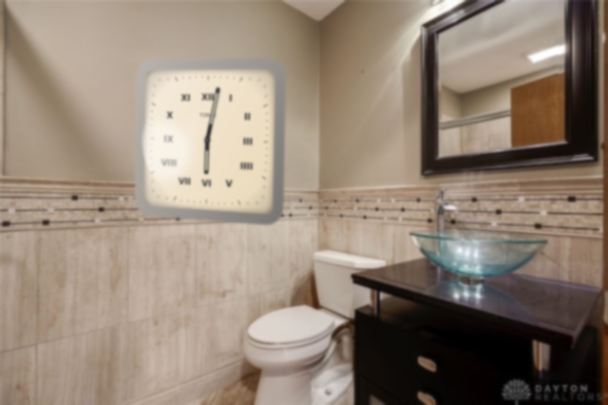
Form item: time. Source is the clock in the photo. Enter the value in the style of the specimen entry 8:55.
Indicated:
6:02
